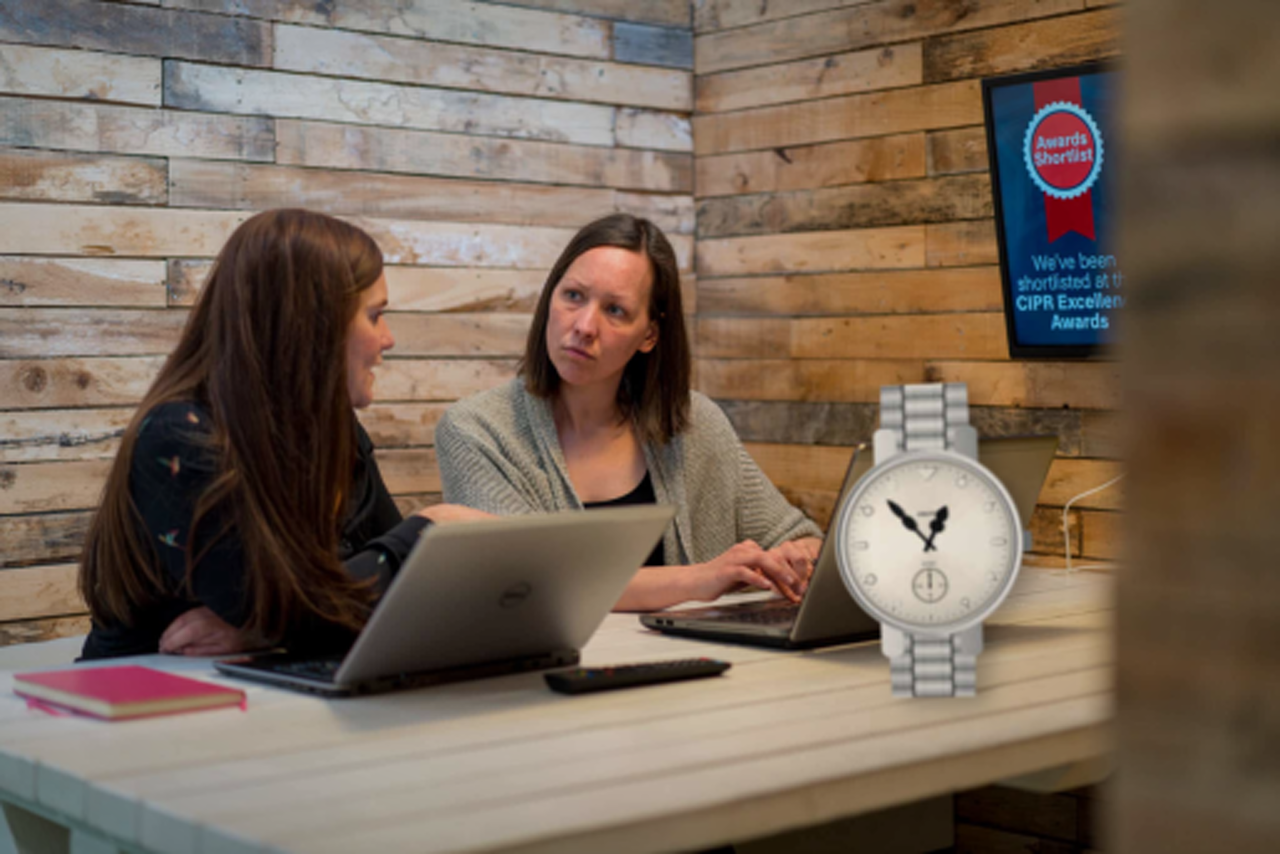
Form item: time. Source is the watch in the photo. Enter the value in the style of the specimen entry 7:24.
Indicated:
12:53
